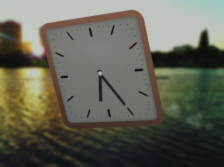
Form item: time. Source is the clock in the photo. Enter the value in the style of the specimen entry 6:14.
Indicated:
6:25
